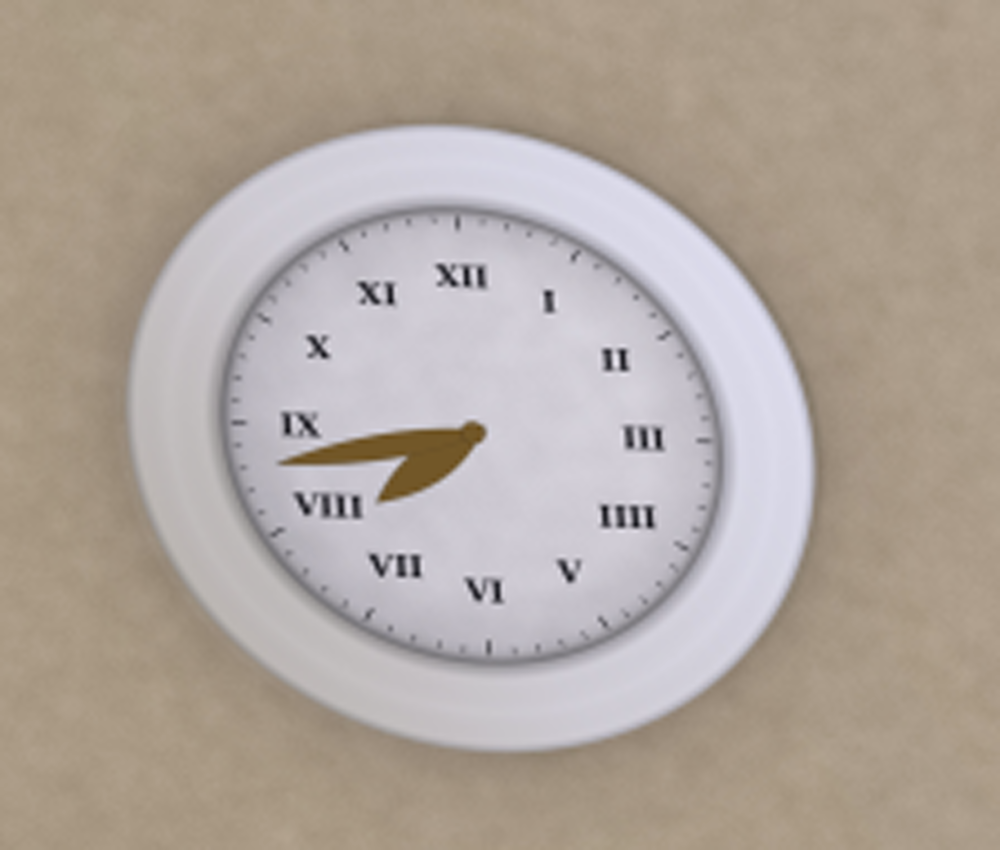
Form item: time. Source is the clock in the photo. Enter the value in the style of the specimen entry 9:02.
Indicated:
7:43
